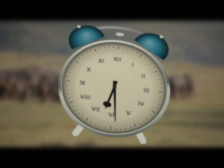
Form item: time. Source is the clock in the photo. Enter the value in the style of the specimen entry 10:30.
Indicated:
6:29
